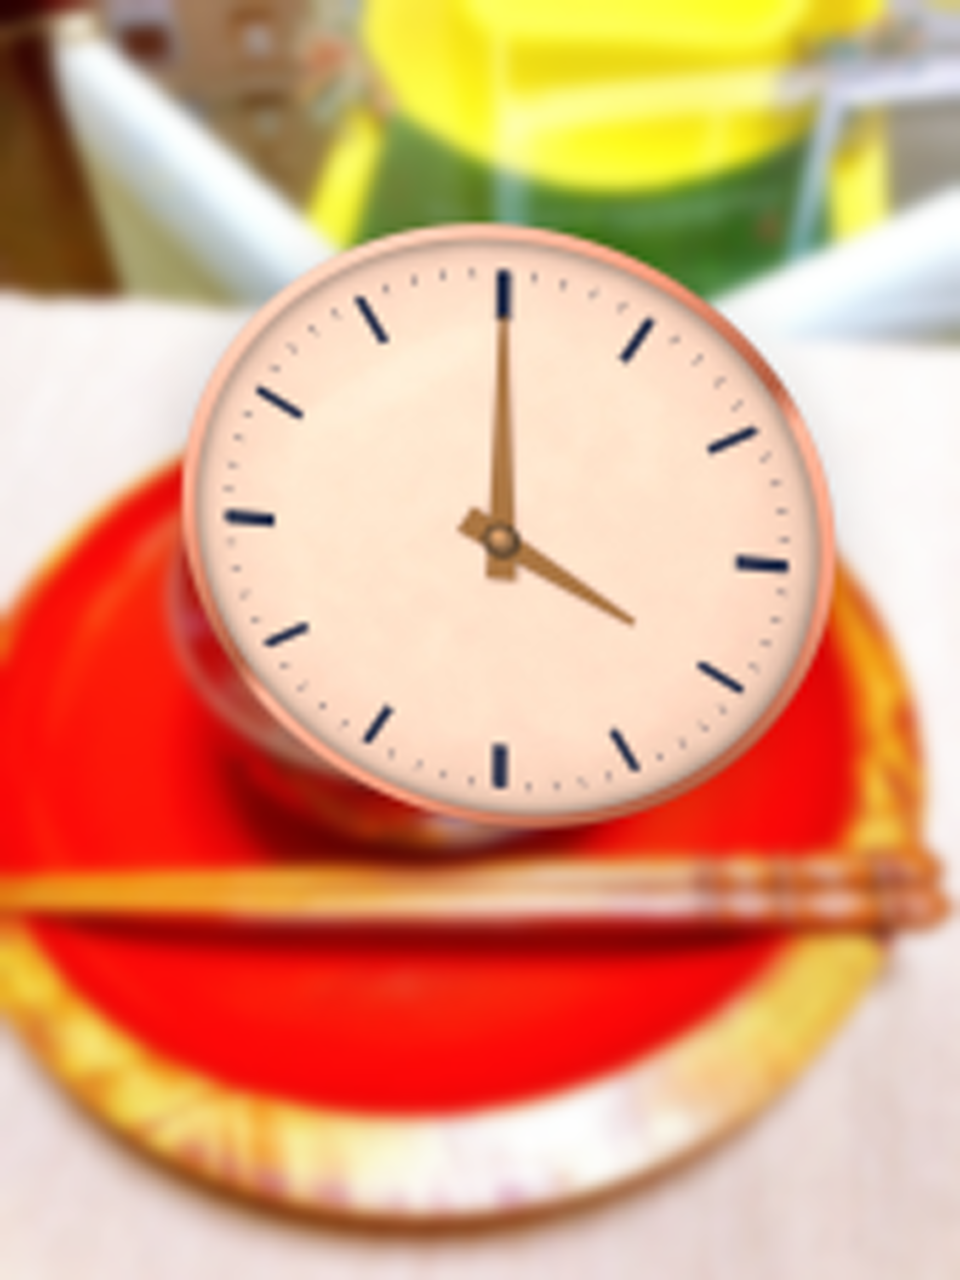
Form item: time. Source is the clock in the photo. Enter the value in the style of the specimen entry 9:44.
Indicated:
4:00
